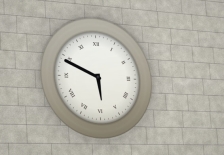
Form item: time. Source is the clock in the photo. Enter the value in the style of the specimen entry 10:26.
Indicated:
5:49
